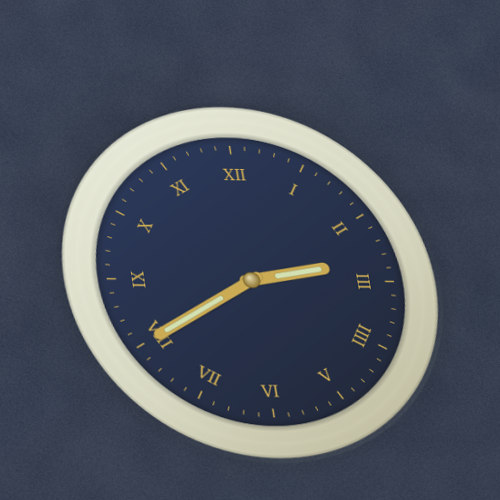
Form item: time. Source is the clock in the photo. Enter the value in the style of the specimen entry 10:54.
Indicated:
2:40
